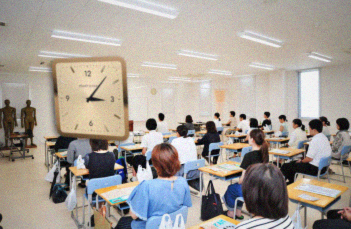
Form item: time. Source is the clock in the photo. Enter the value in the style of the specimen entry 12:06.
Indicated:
3:07
